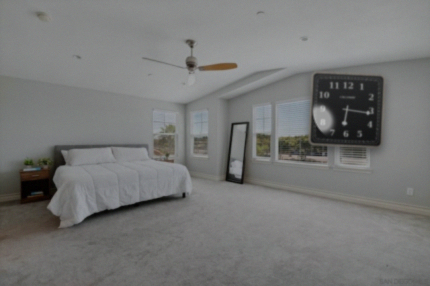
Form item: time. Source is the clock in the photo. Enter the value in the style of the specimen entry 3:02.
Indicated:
6:16
